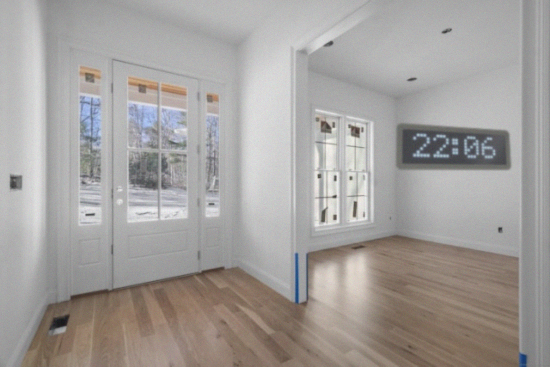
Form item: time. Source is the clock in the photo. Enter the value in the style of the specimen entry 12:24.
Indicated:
22:06
